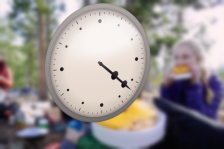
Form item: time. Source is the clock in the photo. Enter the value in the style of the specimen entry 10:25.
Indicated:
4:22
